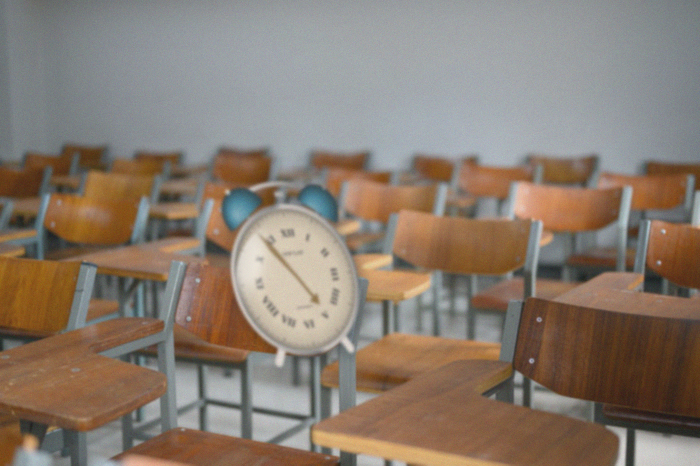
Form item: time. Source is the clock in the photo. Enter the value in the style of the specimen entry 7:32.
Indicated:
4:54
